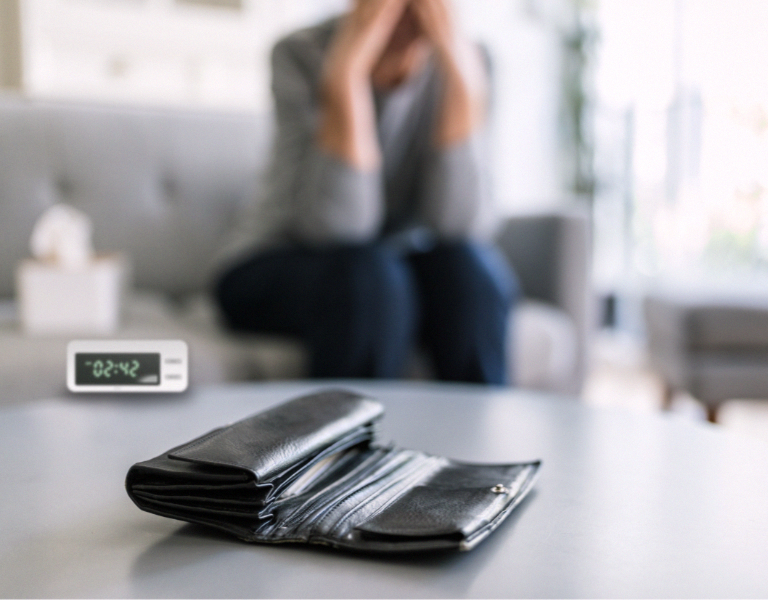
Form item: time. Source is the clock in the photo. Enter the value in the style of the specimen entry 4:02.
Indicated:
2:42
